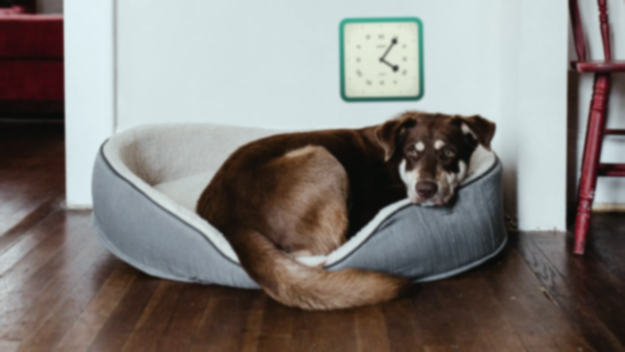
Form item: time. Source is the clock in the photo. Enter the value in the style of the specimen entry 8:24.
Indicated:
4:06
